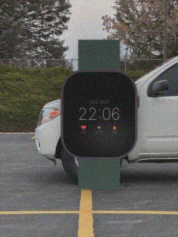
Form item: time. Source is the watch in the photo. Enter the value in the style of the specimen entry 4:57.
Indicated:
22:06
